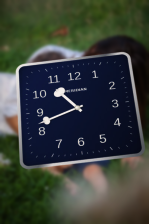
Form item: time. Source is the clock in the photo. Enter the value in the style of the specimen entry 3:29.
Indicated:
10:42
